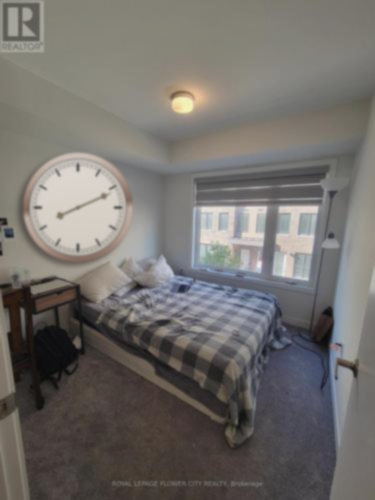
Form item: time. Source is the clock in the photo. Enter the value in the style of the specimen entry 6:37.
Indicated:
8:11
